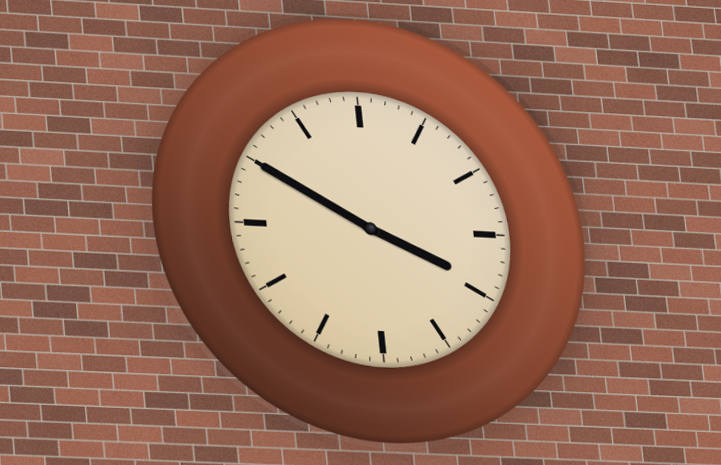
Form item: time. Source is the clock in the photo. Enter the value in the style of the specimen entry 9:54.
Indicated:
3:50
